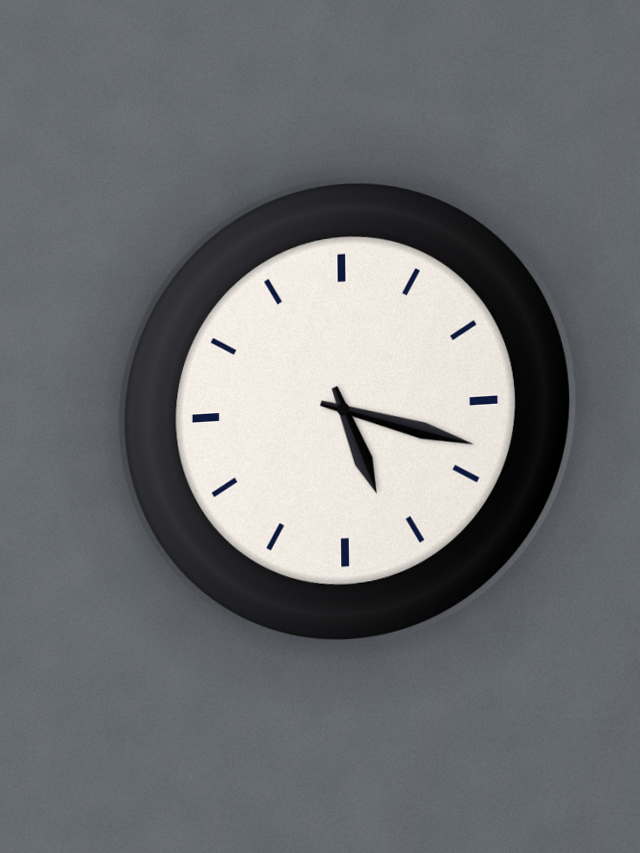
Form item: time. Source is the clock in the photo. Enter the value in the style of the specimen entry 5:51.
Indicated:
5:18
